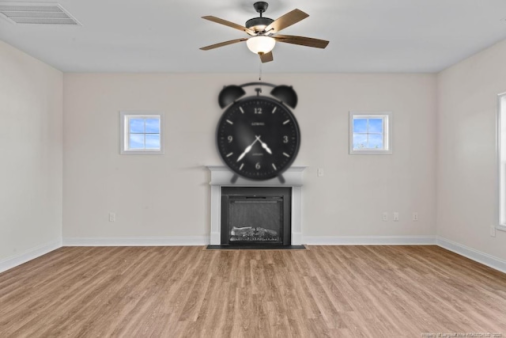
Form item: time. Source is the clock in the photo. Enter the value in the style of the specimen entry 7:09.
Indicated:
4:37
